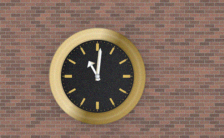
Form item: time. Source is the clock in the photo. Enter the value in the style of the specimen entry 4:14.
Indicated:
11:01
